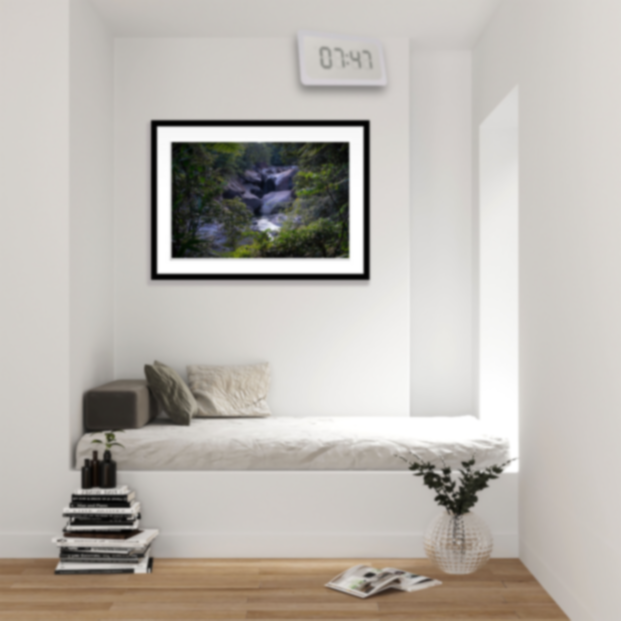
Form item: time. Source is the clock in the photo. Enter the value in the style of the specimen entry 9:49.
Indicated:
7:47
